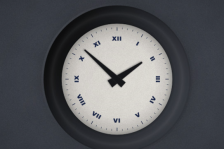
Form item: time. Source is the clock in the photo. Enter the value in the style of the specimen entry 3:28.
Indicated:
1:52
